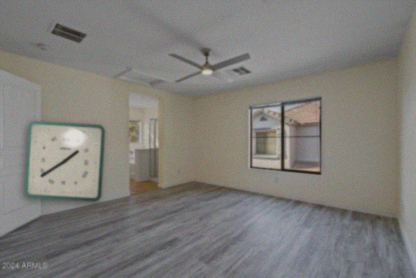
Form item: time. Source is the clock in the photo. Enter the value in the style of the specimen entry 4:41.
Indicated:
1:39
